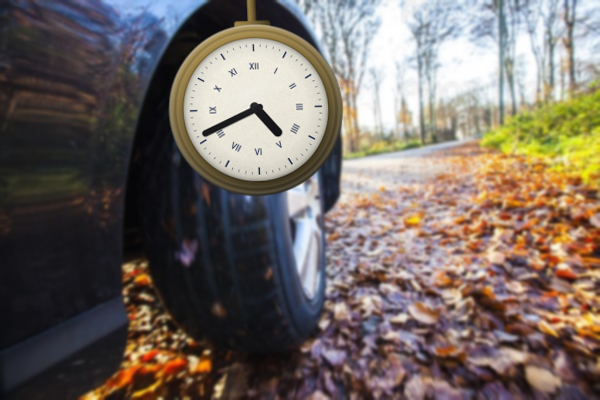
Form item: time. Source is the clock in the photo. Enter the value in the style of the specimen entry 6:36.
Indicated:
4:41
